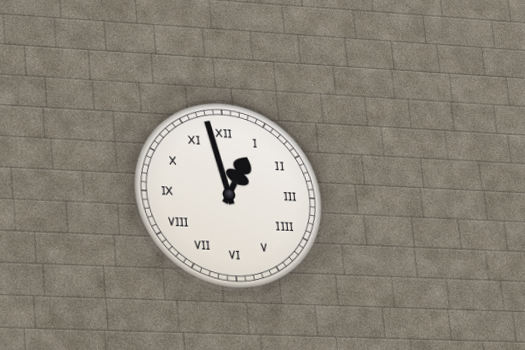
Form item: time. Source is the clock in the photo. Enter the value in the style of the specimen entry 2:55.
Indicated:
12:58
